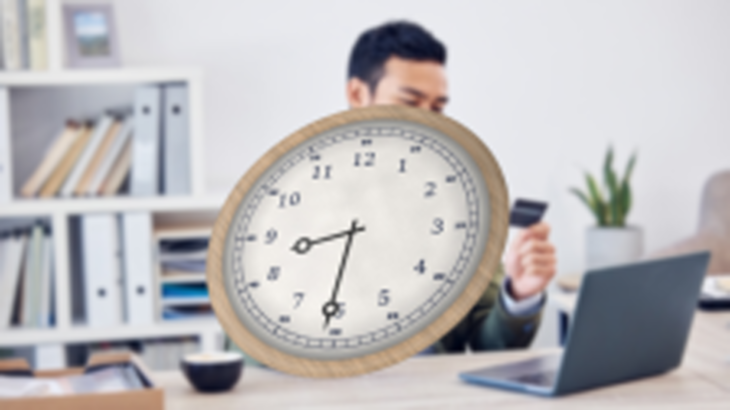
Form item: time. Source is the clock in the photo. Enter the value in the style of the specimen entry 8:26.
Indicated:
8:31
